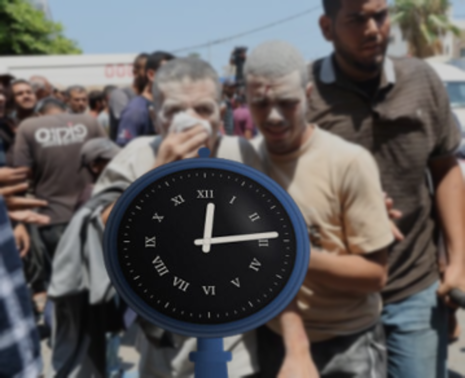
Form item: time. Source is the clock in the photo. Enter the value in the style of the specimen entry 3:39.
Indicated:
12:14
